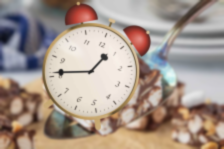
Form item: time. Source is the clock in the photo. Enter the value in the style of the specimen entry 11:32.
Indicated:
12:41
